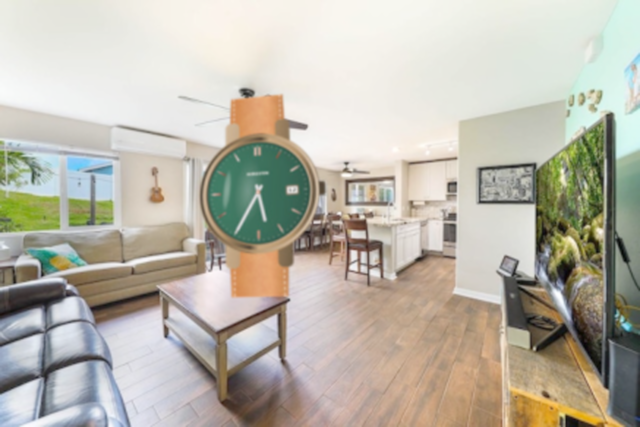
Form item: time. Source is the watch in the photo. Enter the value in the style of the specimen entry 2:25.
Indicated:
5:35
